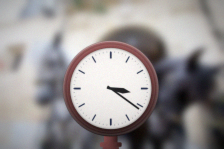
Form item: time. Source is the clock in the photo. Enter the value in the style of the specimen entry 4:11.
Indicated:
3:21
